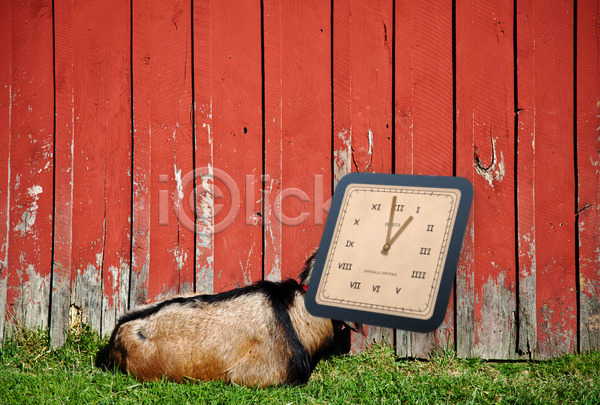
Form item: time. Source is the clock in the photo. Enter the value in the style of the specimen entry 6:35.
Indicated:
12:59
